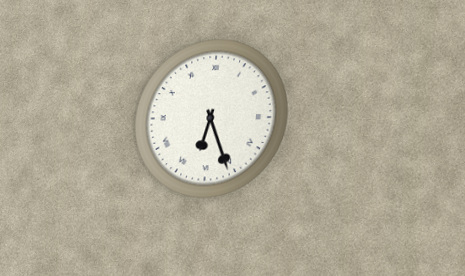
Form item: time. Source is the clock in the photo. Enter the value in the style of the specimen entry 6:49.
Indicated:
6:26
